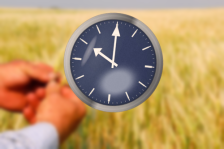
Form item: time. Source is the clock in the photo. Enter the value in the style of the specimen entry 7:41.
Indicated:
10:00
